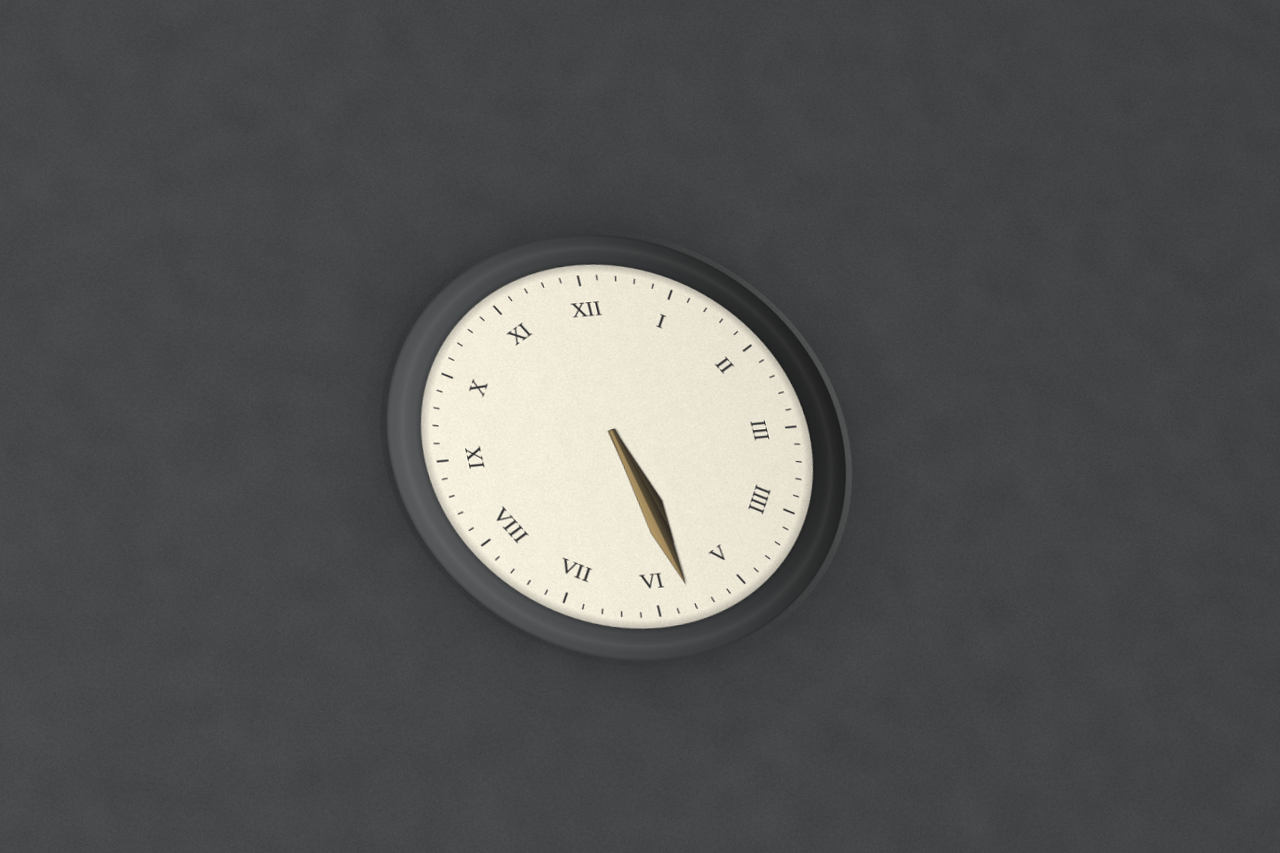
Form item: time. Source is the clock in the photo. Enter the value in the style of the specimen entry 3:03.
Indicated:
5:28
